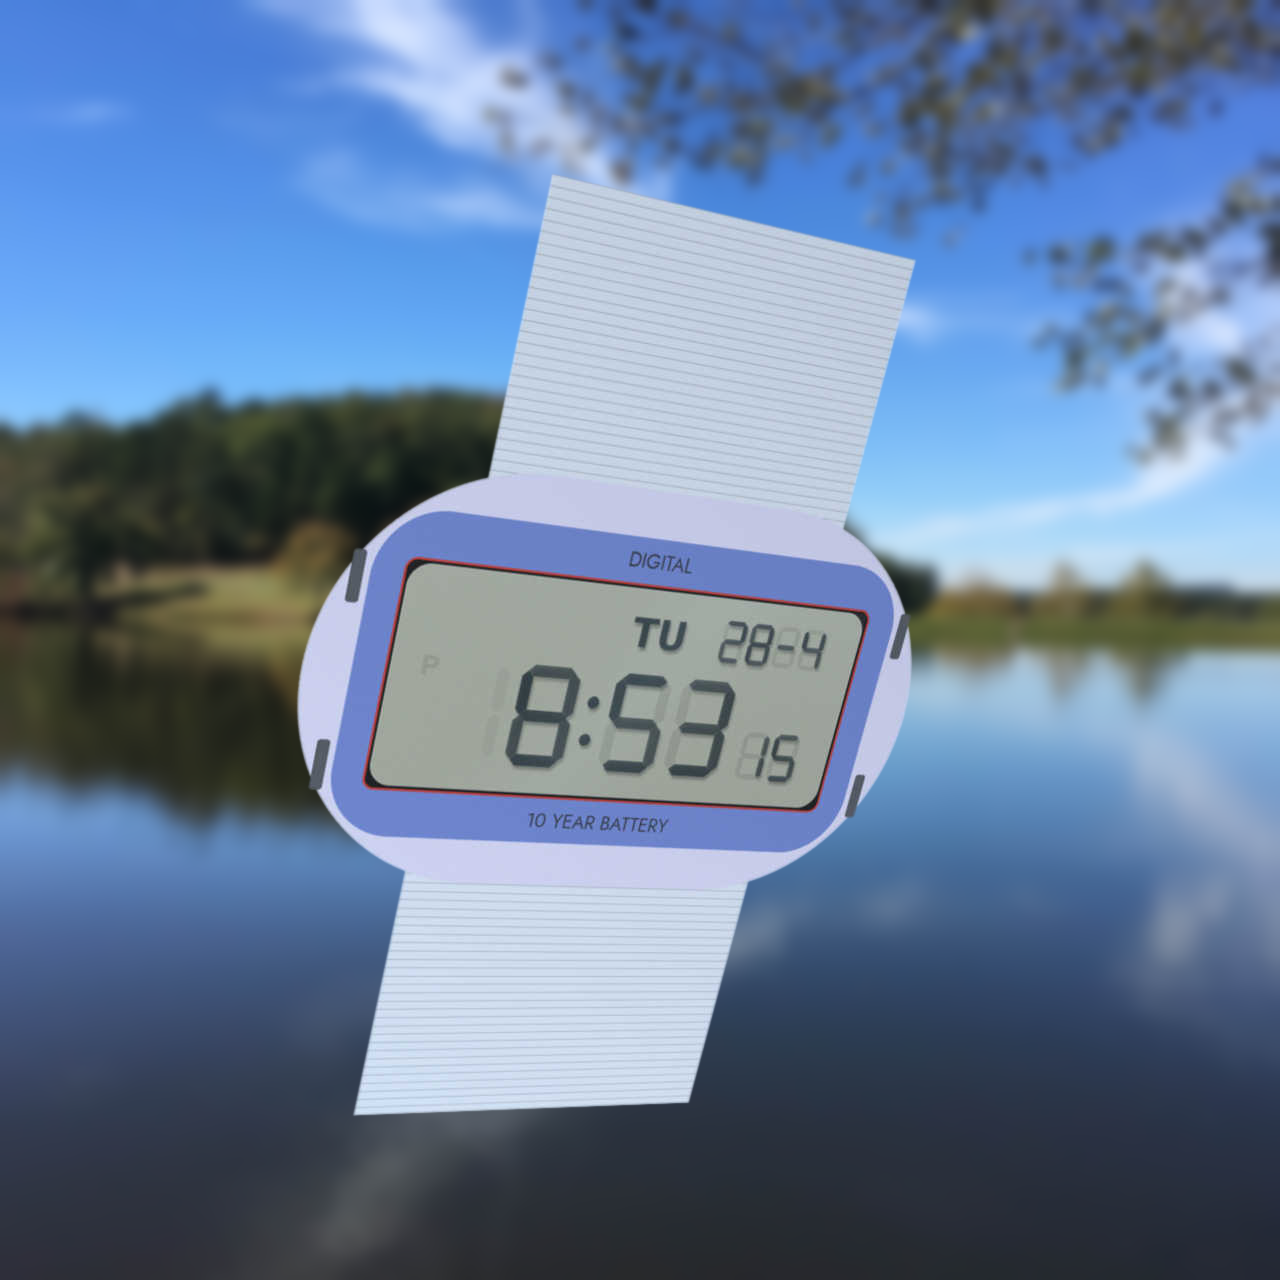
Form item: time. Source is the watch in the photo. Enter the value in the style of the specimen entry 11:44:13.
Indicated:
8:53:15
